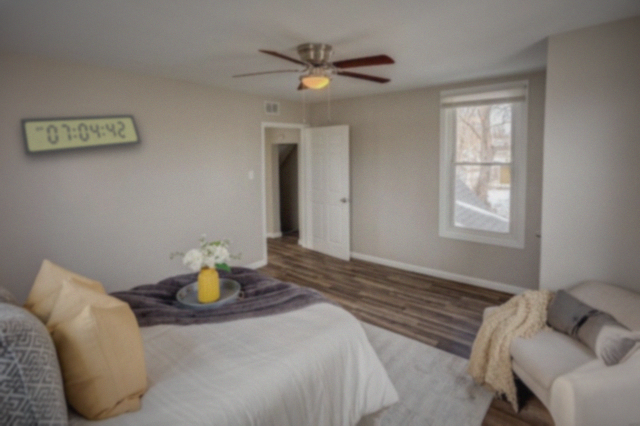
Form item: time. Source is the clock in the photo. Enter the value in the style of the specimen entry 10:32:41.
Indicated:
7:04:42
